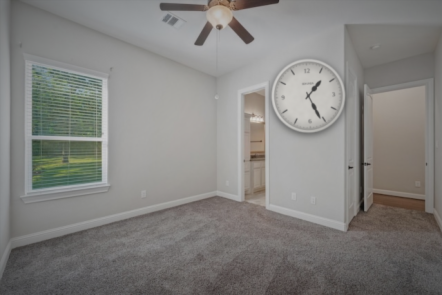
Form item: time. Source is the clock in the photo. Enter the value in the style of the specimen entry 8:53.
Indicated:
1:26
